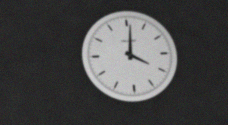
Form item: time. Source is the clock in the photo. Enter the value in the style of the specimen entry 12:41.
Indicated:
4:01
